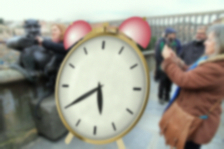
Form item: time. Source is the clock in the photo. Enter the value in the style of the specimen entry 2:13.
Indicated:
5:40
